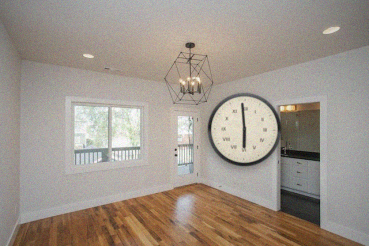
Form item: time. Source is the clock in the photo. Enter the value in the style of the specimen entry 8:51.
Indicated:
5:59
